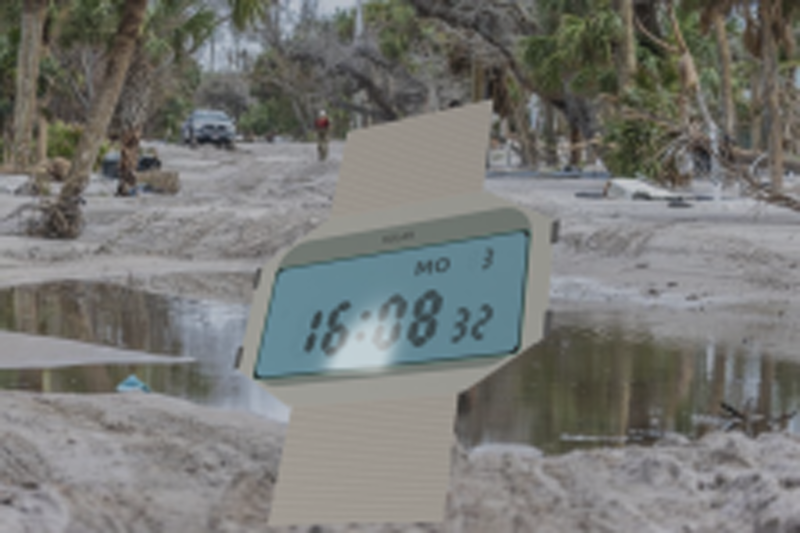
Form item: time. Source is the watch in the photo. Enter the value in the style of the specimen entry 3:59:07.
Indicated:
16:08:32
